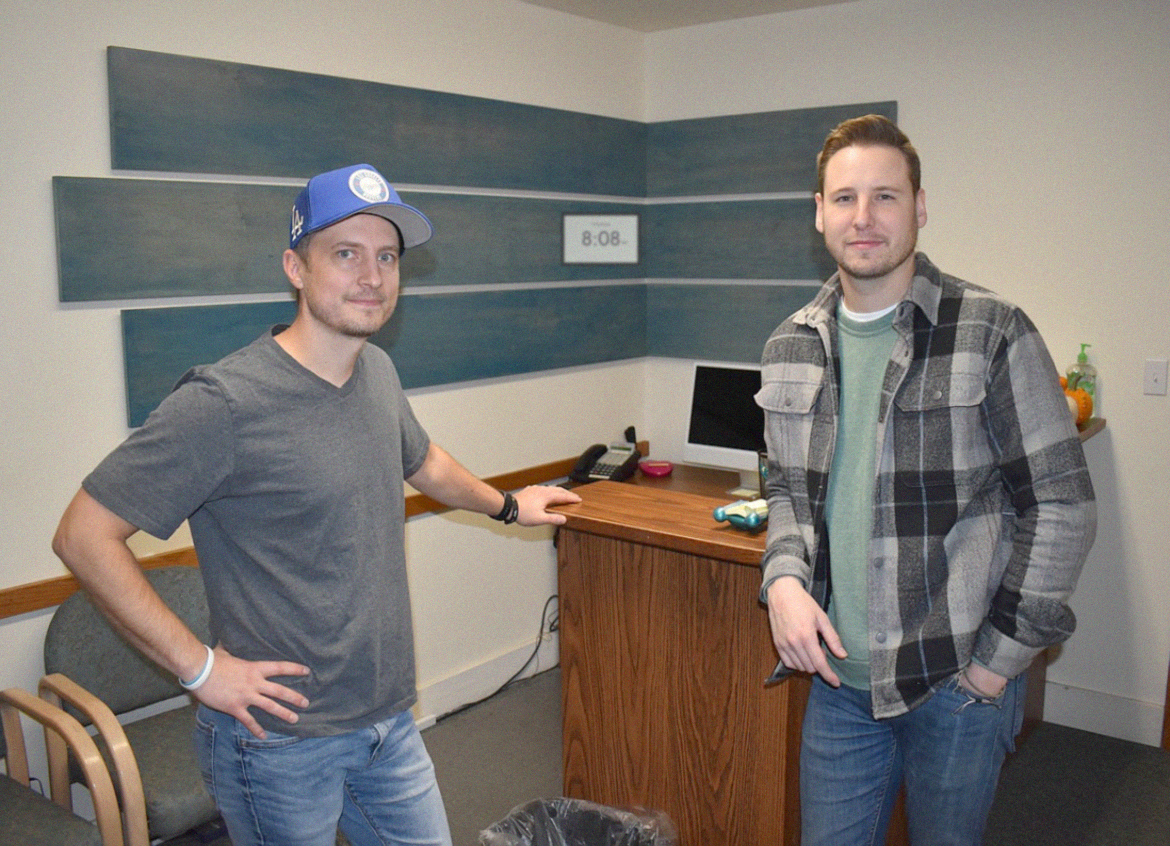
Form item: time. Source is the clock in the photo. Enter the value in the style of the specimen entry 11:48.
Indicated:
8:08
